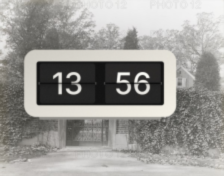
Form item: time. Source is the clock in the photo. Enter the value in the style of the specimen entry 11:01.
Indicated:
13:56
